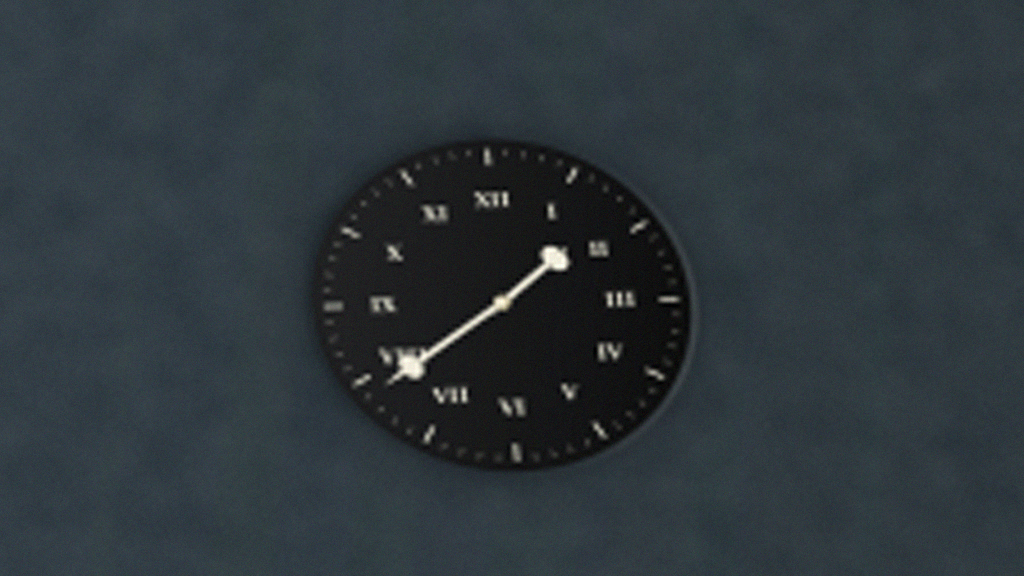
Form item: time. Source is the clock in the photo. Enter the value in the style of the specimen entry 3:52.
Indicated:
1:39
